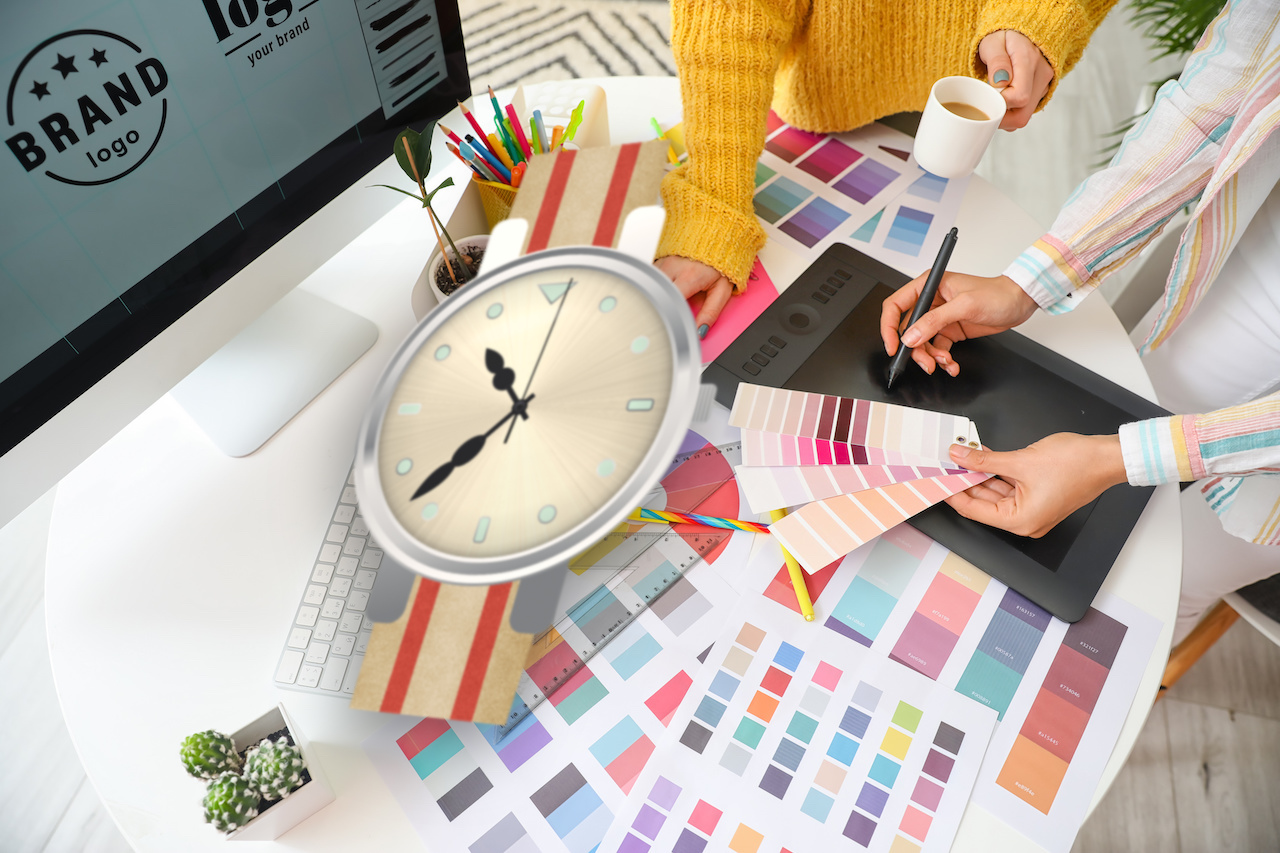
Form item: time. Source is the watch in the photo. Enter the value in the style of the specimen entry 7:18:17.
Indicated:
10:37:01
